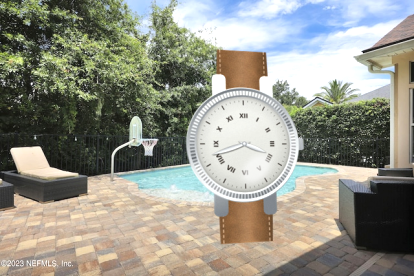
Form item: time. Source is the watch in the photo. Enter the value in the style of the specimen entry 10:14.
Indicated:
3:42
